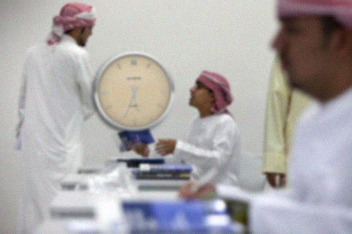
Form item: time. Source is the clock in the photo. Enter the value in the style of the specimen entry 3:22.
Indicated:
5:34
